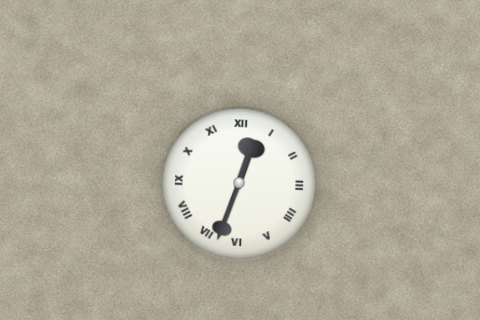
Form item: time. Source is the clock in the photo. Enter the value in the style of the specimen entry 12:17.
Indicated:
12:33
